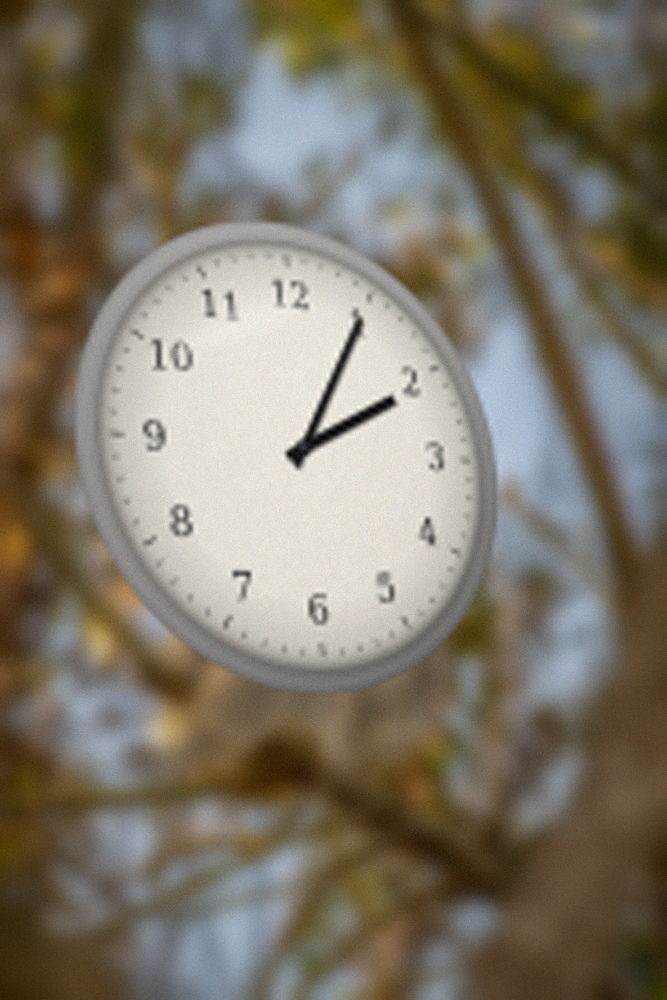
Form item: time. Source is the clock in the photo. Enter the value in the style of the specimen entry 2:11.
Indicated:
2:05
